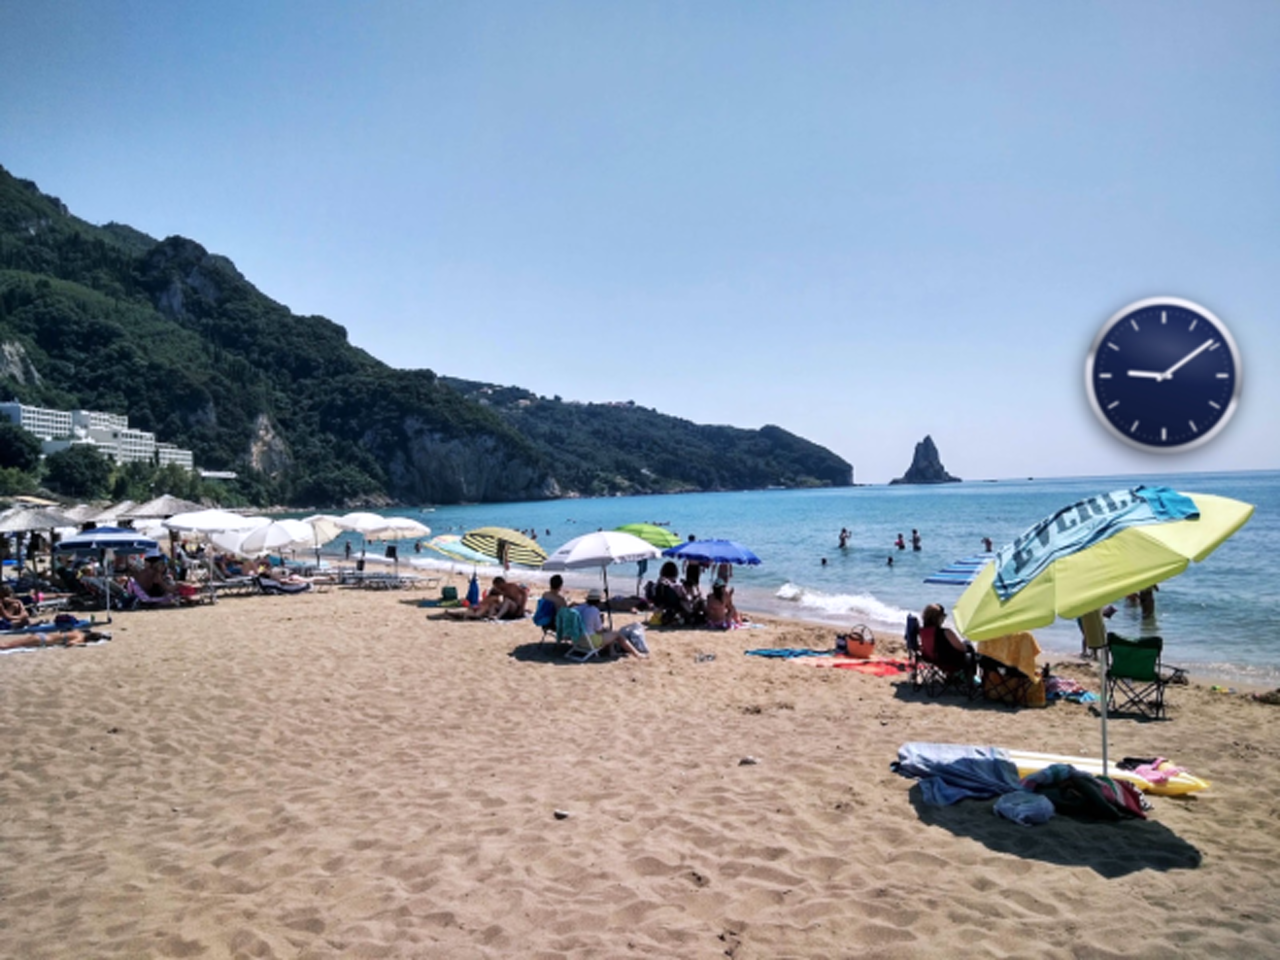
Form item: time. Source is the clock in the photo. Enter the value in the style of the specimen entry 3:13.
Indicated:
9:09
